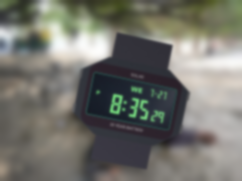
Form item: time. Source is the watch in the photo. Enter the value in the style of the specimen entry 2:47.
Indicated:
8:35
